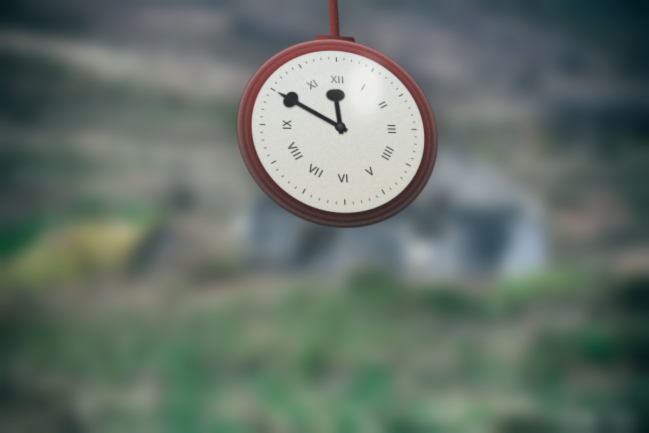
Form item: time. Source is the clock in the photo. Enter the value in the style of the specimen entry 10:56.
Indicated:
11:50
